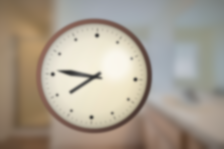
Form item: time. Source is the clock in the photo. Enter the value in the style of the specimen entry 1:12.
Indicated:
7:46
